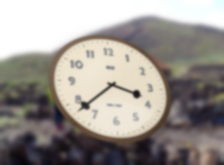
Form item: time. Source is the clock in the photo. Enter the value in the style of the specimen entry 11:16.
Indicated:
3:38
